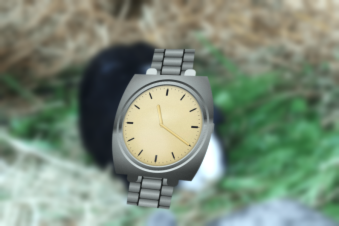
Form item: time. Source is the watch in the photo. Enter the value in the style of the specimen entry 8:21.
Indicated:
11:20
